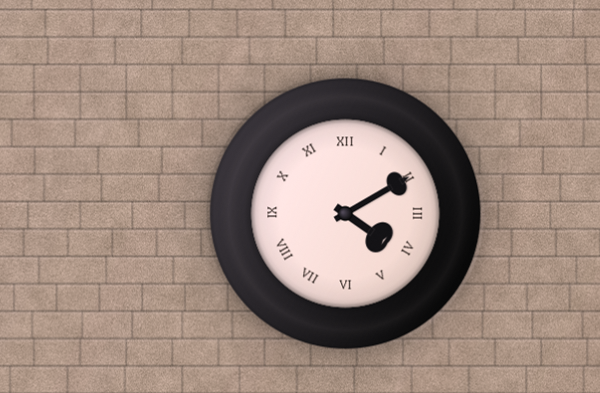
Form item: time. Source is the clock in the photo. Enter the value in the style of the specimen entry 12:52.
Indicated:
4:10
